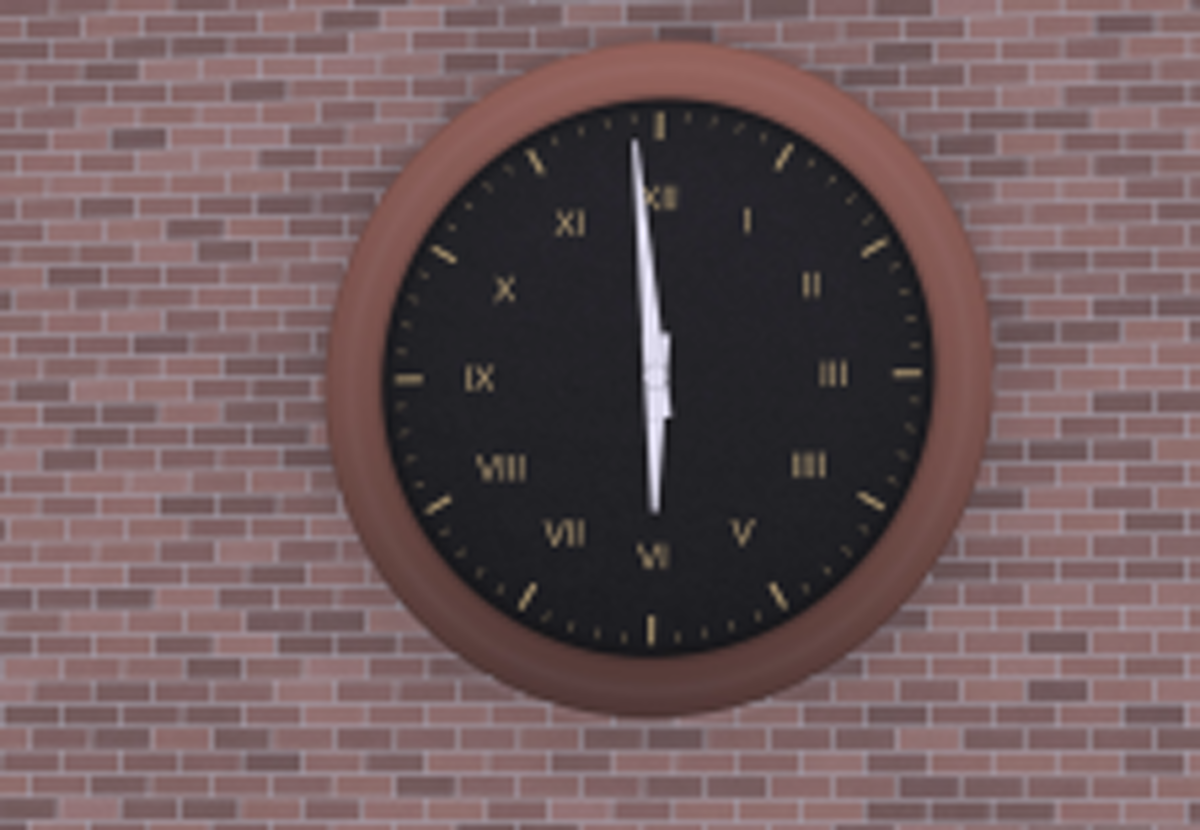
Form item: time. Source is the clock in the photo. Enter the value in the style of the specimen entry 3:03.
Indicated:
5:59
